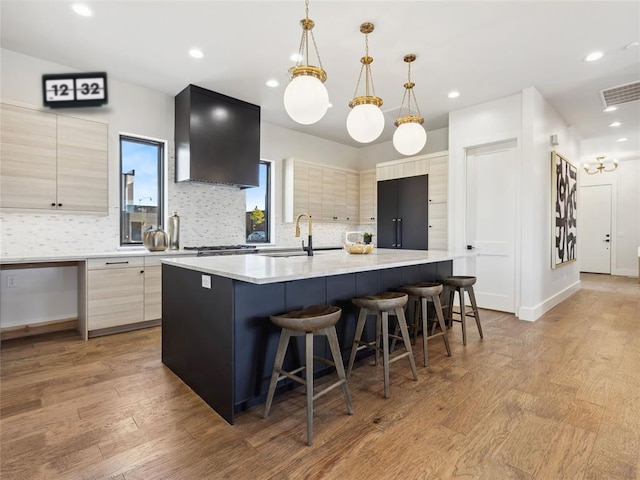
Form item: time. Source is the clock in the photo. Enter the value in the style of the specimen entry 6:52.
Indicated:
12:32
